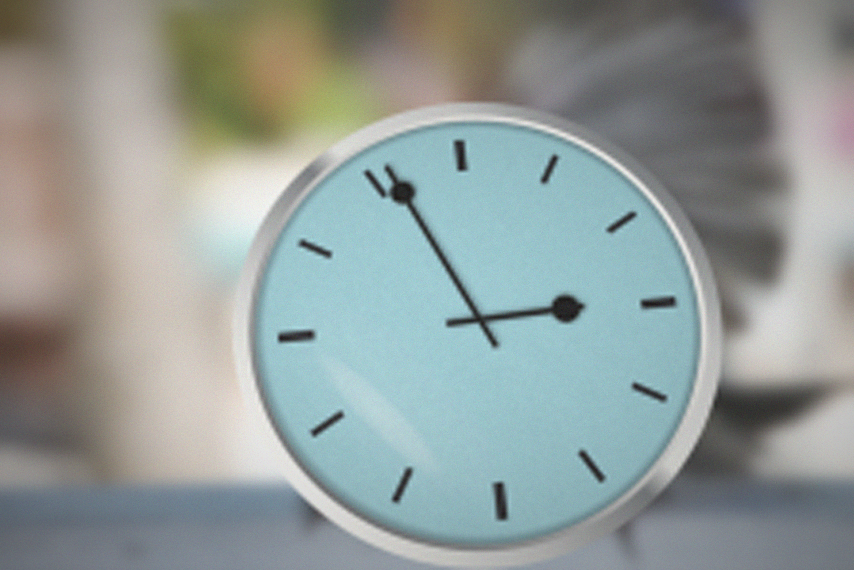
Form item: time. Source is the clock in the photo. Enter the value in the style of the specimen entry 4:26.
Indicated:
2:56
